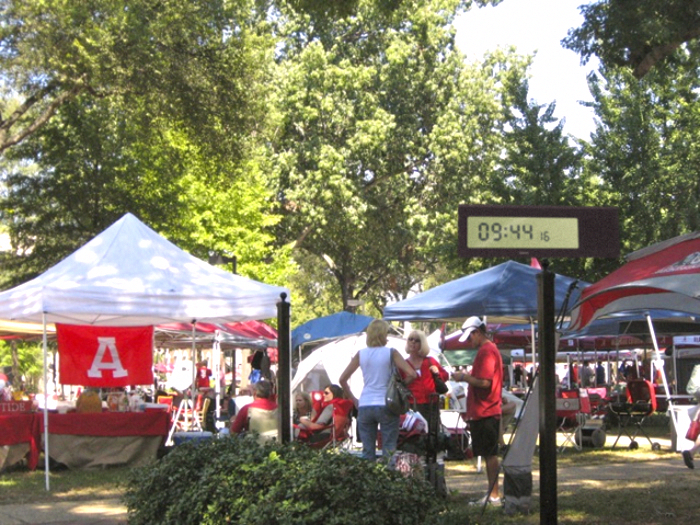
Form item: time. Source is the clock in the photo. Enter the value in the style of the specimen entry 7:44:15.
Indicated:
9:44:16
